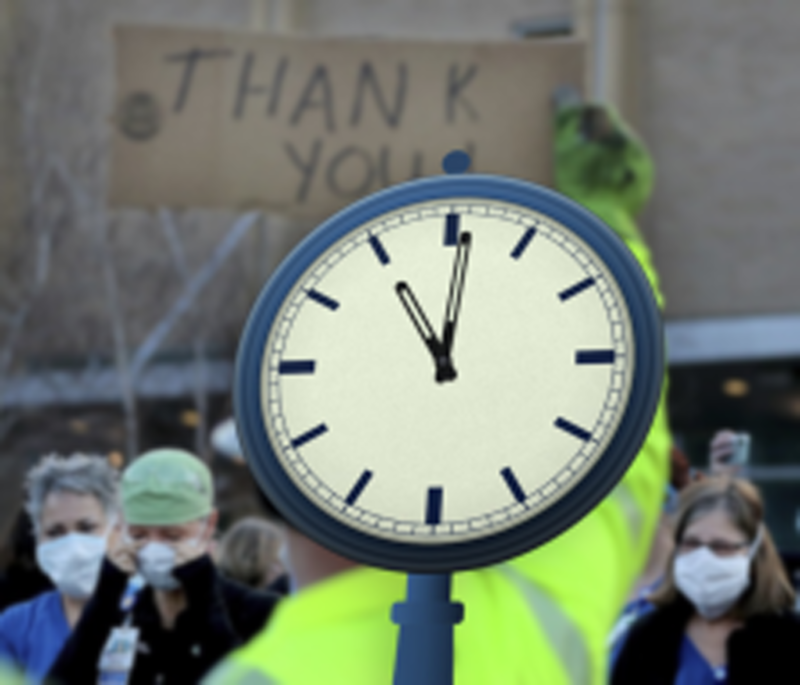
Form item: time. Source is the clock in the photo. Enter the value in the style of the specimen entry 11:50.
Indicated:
11:01
